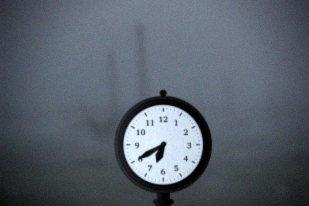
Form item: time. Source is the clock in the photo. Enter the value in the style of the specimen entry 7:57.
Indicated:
6:40
